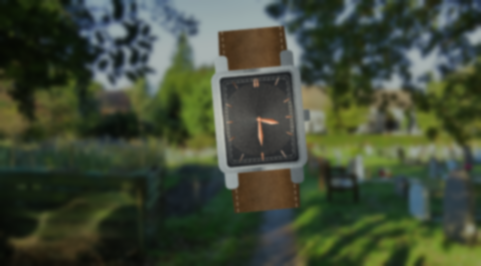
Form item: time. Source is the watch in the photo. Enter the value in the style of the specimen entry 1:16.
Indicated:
3:30
